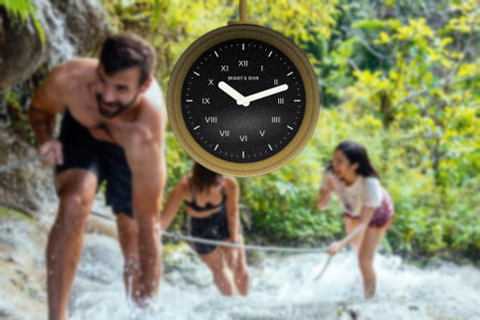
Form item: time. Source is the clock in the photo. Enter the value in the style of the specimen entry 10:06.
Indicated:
10:12
